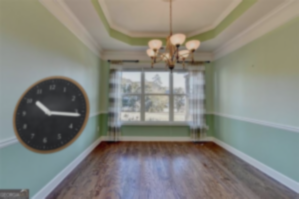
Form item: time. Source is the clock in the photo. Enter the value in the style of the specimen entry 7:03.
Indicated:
10:16
